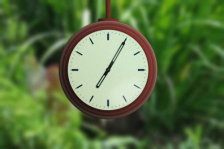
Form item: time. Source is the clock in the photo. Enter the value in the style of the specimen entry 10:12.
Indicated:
7:05
